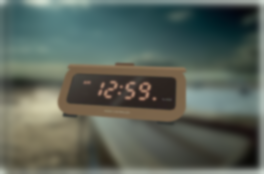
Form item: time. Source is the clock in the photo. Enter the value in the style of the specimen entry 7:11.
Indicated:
12:59
